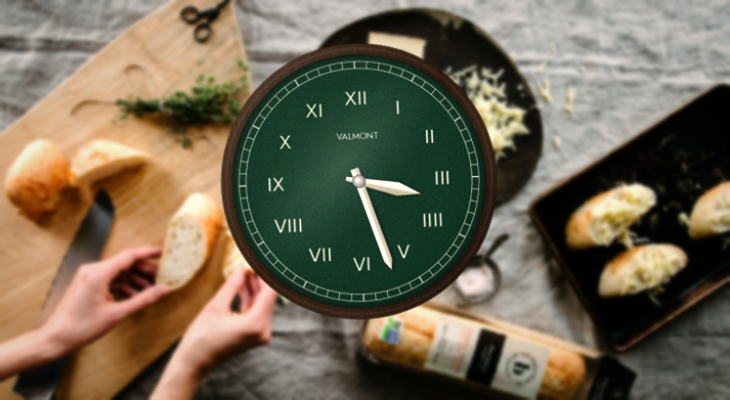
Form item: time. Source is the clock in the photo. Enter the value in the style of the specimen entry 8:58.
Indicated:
3:27
